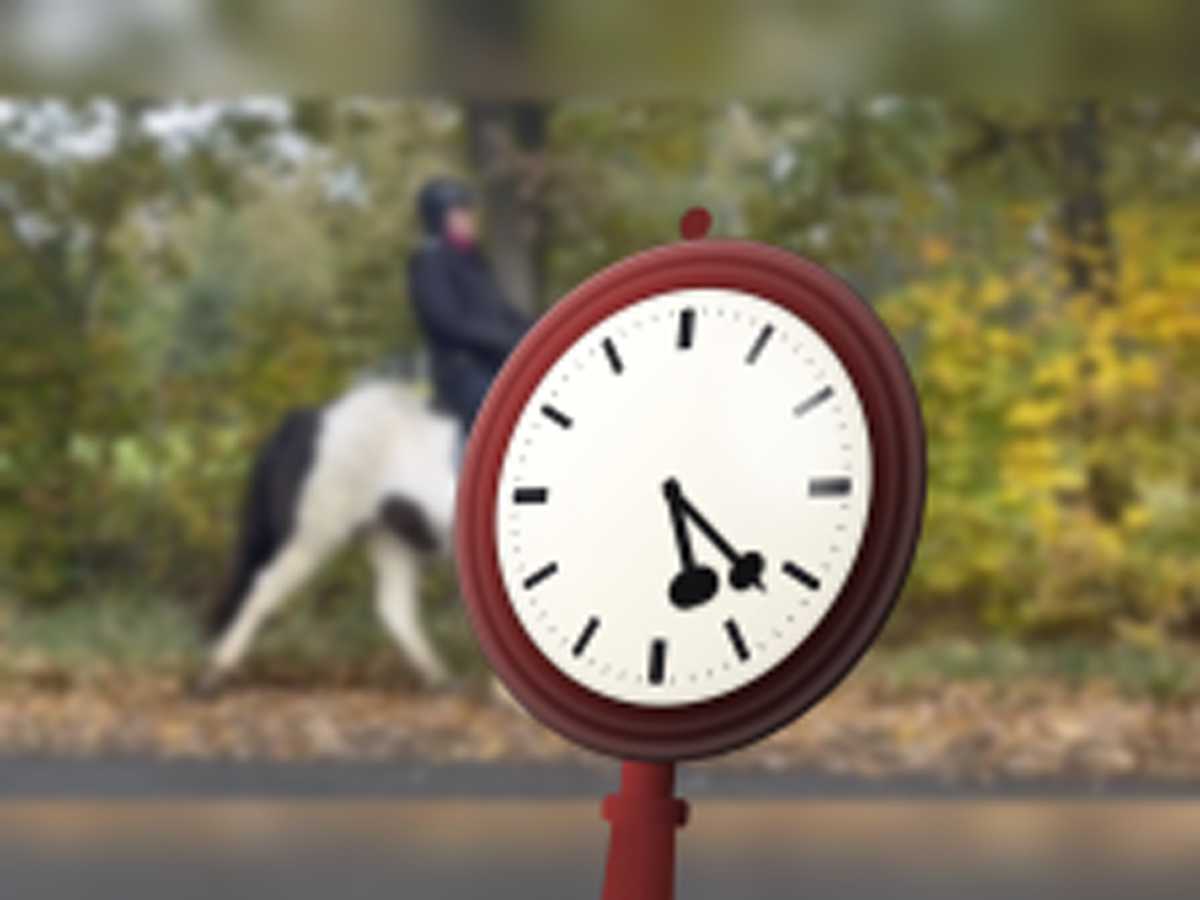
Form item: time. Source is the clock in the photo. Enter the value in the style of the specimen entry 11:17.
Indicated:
5:22
